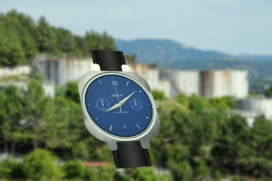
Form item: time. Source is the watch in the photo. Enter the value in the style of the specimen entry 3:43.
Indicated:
8:09
